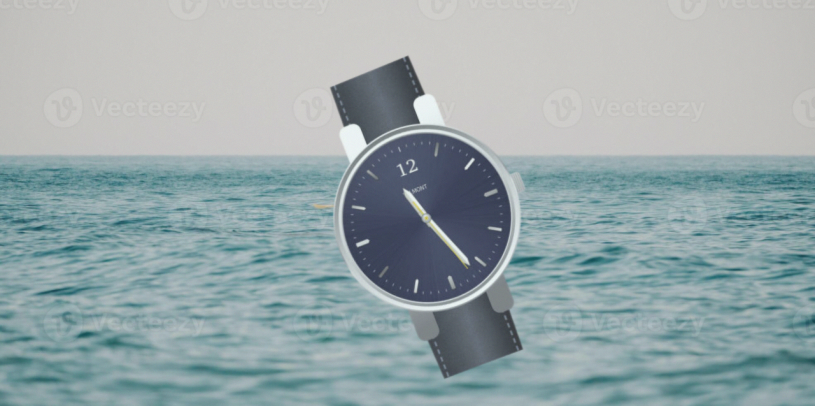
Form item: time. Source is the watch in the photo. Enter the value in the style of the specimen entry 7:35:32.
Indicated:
11:26:27
